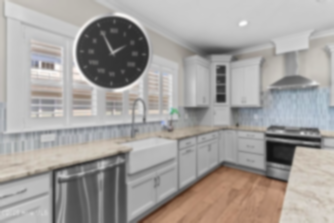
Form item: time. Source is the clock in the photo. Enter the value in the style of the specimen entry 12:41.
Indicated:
1:55
